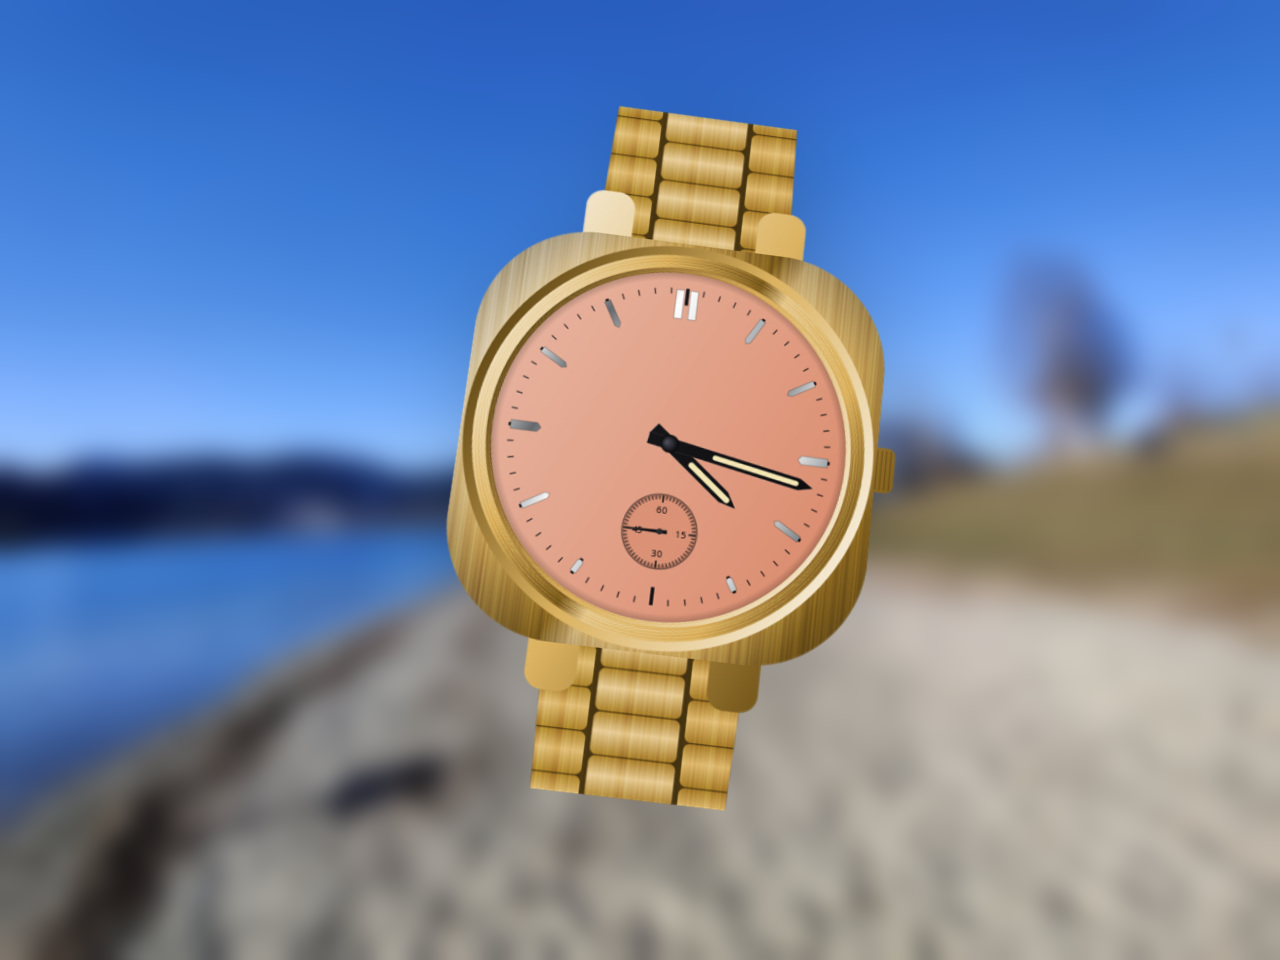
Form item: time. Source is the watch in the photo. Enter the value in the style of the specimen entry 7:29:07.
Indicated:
4:16:45
